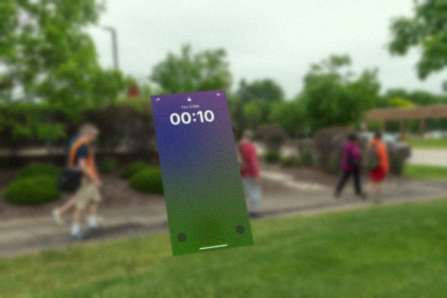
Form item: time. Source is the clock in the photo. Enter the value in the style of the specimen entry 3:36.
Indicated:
0:10
